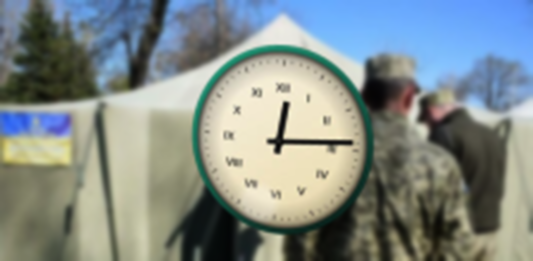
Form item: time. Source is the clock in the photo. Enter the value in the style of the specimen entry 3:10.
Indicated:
12:14
